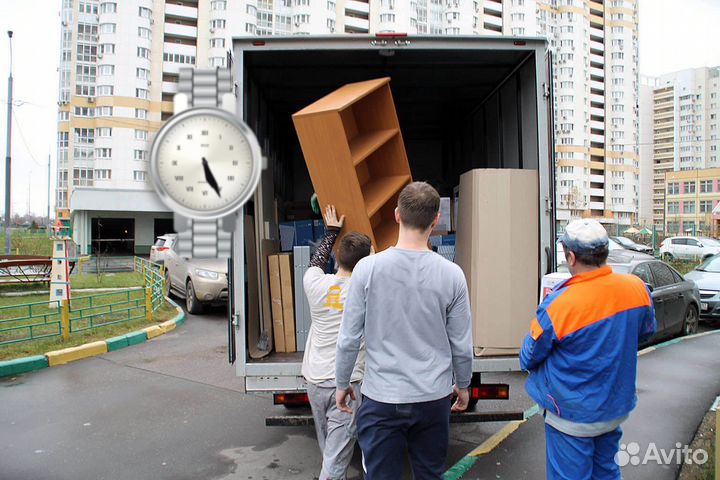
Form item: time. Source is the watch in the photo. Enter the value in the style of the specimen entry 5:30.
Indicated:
5:26
